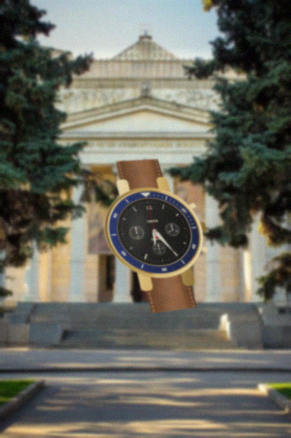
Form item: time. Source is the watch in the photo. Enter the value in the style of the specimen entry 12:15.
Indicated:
6:25
